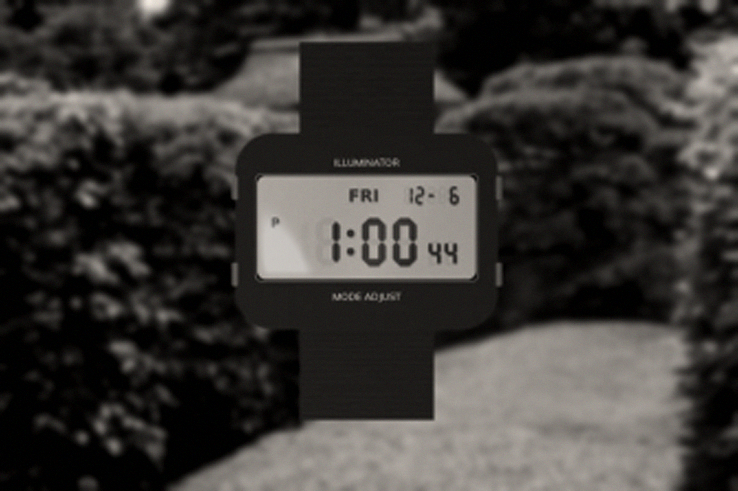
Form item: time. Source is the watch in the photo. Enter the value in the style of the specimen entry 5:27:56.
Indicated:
1:00:44
